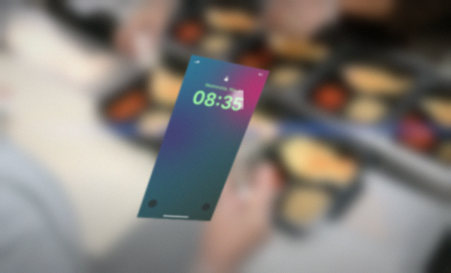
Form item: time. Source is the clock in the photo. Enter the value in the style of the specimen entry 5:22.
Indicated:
8:35
